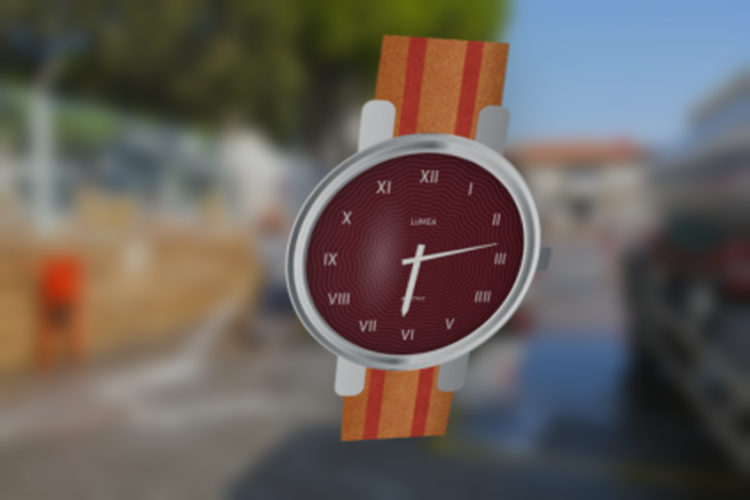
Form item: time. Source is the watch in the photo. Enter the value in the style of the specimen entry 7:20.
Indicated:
6:13
